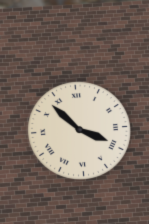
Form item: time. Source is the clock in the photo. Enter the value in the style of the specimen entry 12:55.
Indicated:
3:53
